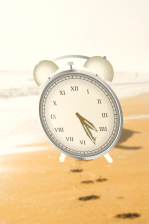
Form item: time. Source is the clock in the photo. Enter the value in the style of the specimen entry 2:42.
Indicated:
4:26
